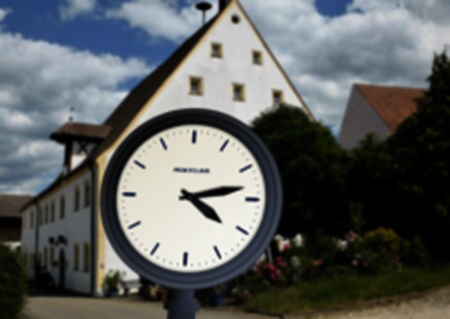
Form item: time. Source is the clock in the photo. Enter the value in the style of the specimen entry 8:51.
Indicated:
4:13
